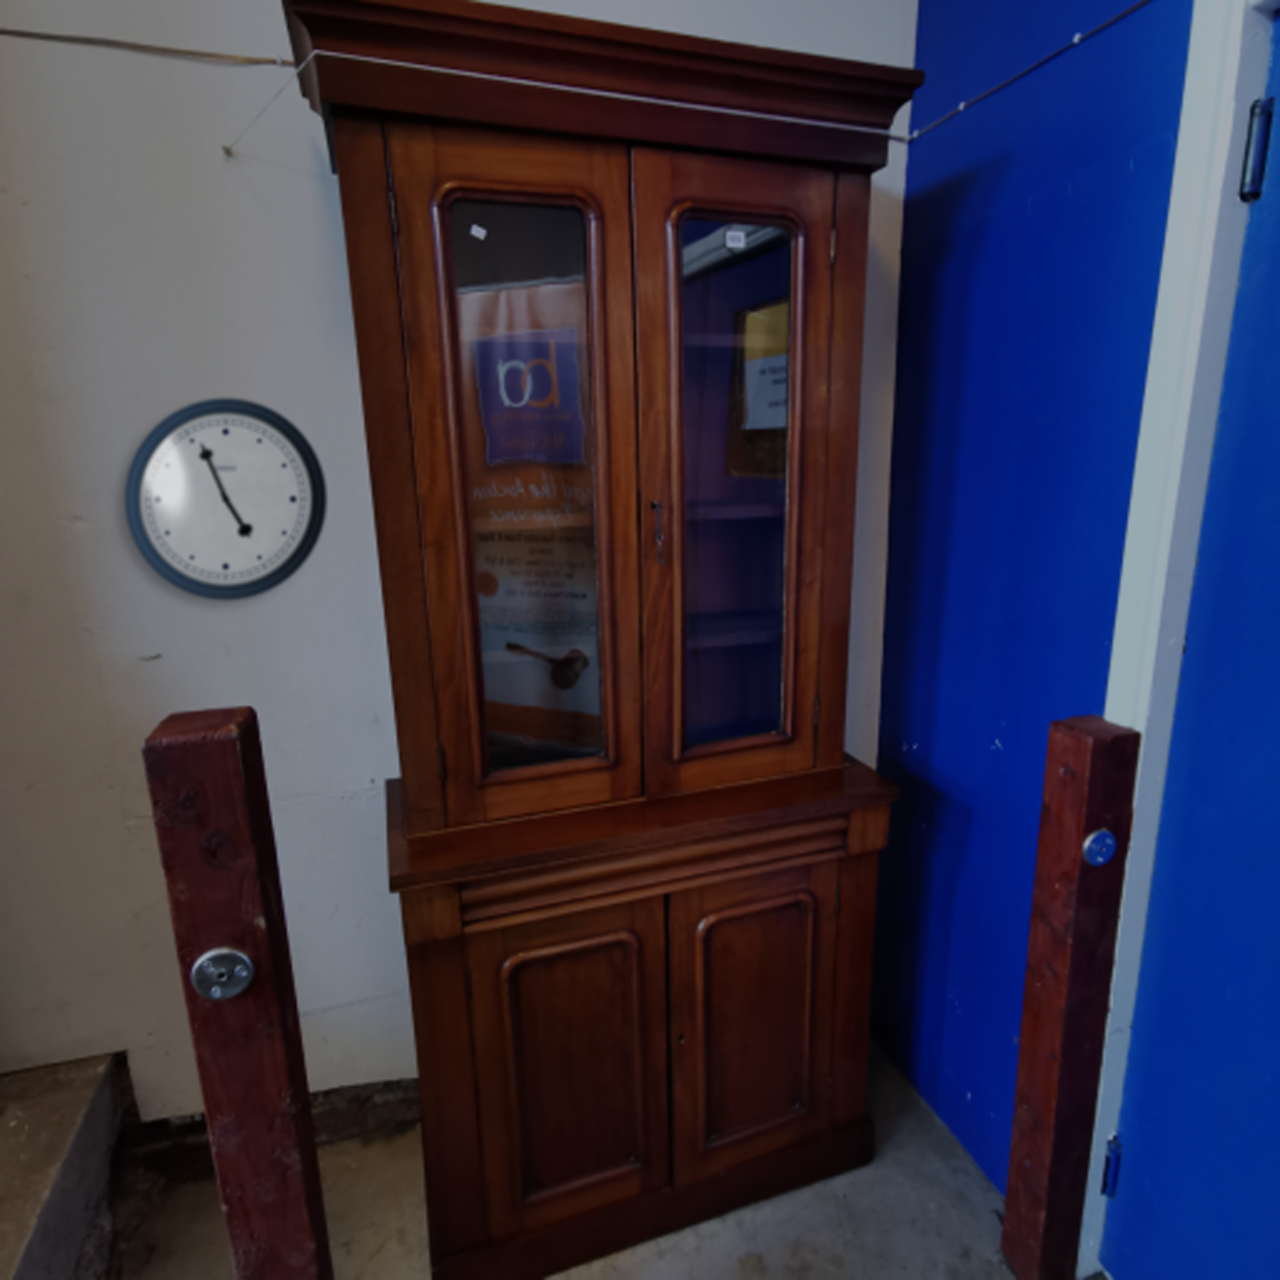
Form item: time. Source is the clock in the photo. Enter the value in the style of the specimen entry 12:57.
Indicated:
4:56
